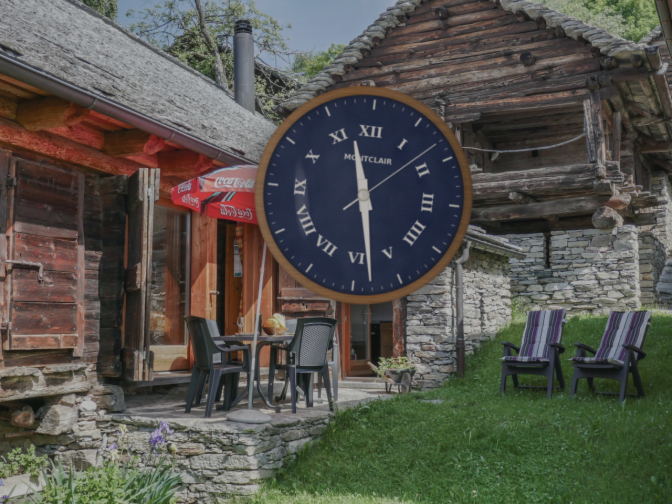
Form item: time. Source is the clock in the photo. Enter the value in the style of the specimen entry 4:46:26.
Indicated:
11:28:08
